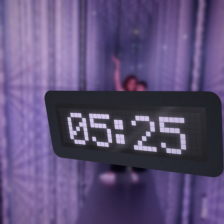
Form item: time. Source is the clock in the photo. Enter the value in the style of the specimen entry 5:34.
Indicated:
5:25
